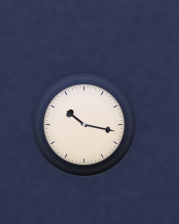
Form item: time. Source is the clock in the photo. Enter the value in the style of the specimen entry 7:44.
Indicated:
10:17
